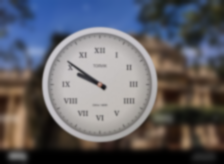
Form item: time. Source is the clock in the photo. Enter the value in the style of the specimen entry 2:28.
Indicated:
9:51
